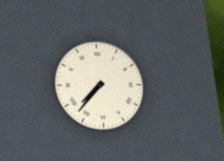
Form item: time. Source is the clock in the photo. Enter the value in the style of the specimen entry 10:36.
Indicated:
7:37
